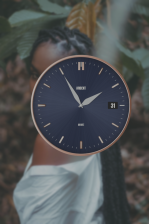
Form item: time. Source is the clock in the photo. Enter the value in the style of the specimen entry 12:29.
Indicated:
1:55
